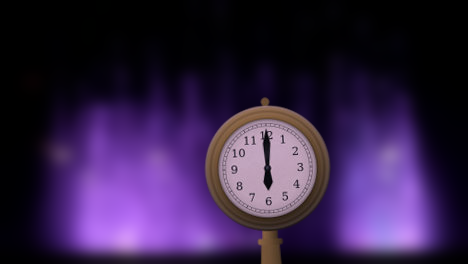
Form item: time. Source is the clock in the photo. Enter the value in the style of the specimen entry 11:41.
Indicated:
6:00
